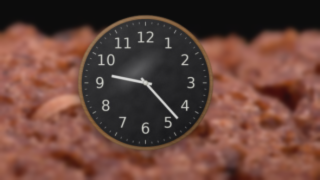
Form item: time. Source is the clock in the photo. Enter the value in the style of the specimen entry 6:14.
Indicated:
9:23
